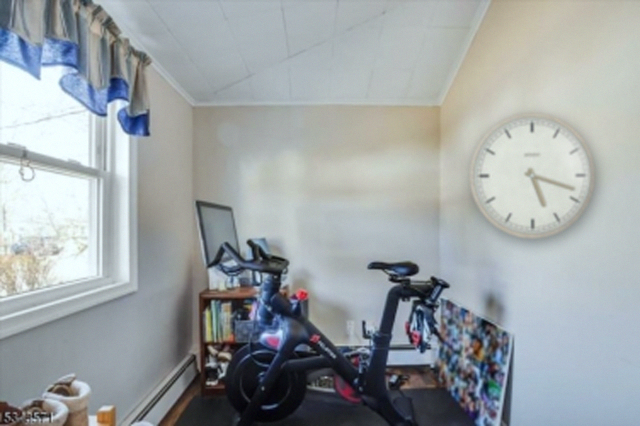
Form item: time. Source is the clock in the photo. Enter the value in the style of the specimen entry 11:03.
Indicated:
5:18
